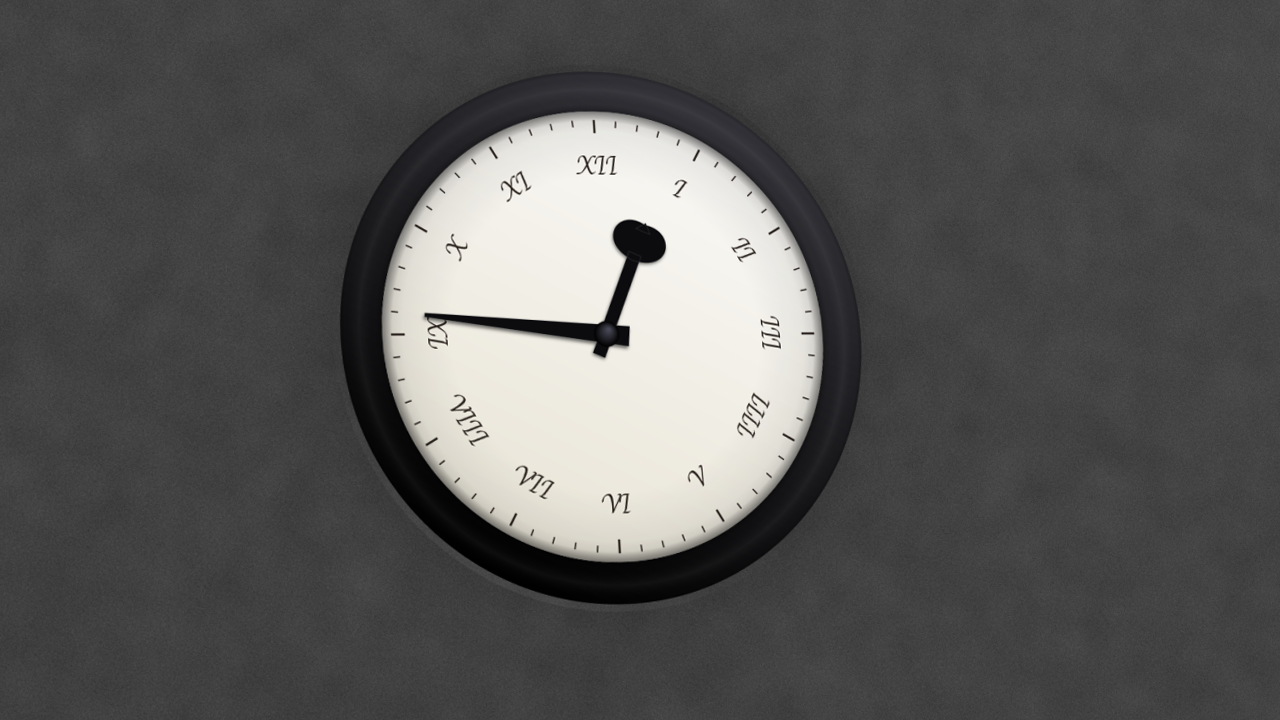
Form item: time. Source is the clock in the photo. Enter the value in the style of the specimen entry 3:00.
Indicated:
12:46
